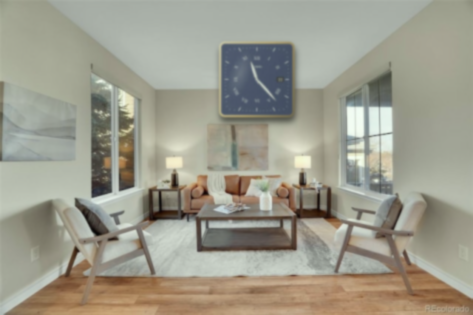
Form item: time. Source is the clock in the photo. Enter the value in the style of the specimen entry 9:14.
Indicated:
11:23
